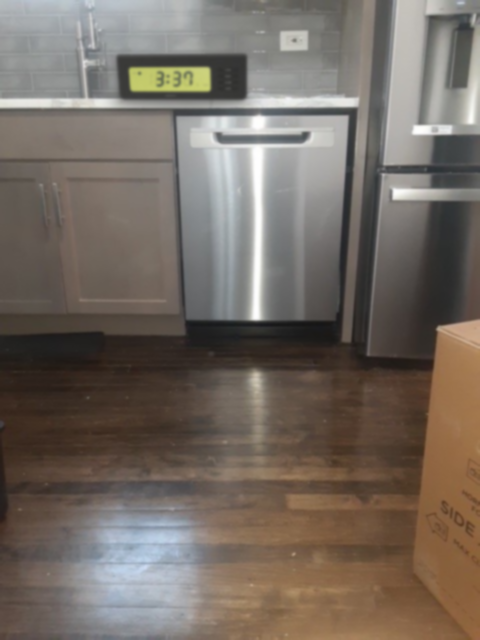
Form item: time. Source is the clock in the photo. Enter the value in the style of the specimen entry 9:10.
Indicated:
3:37
